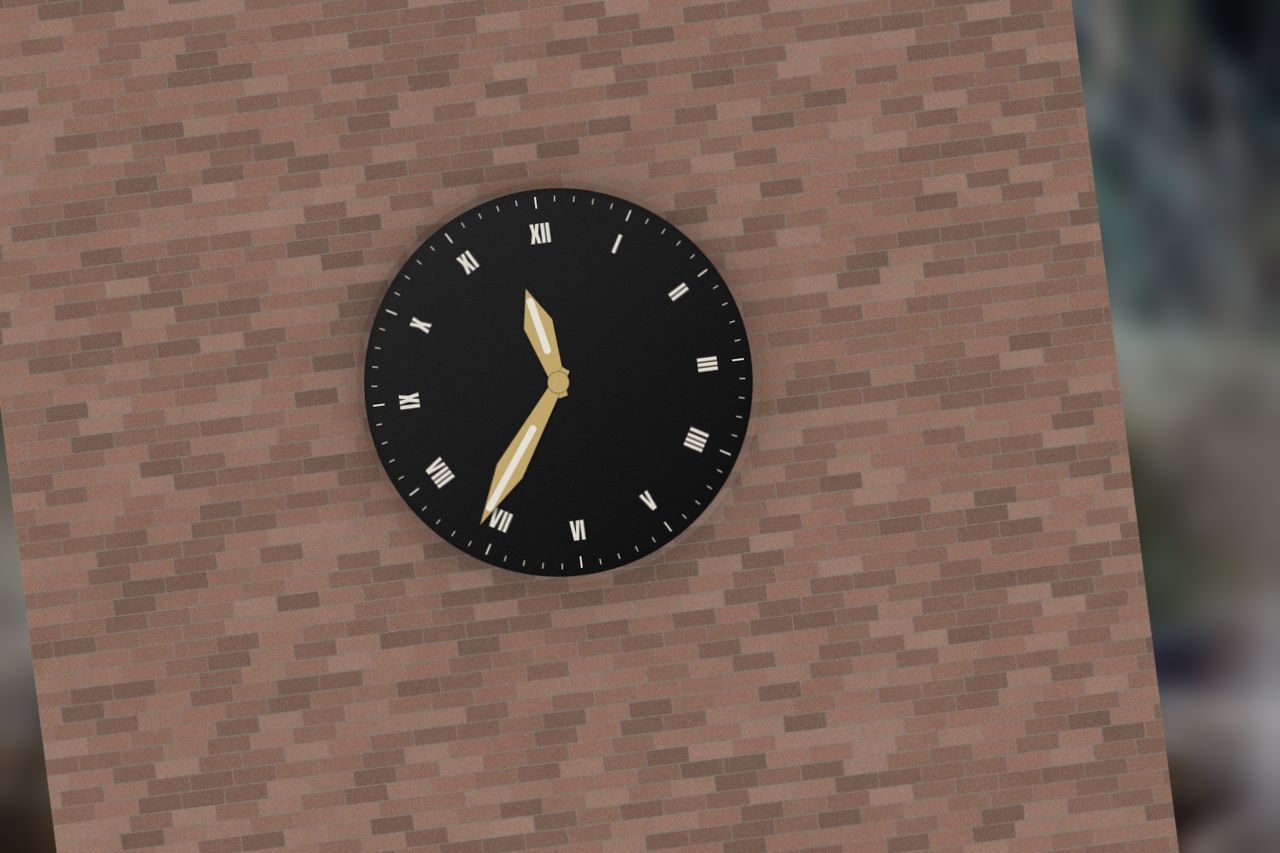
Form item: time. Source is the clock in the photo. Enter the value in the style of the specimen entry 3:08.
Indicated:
11:36
